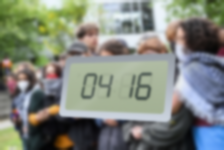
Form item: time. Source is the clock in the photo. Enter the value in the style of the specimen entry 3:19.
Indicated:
4:16
